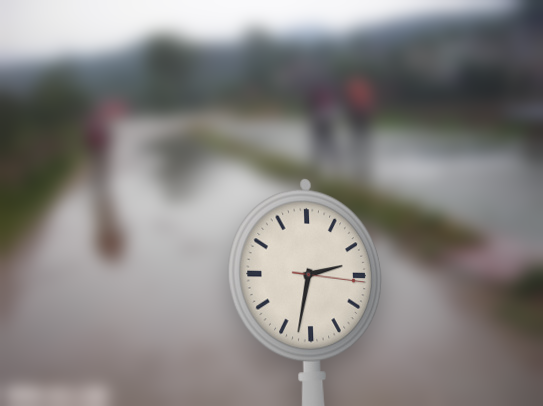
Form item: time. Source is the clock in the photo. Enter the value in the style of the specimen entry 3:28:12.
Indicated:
2:32:16
